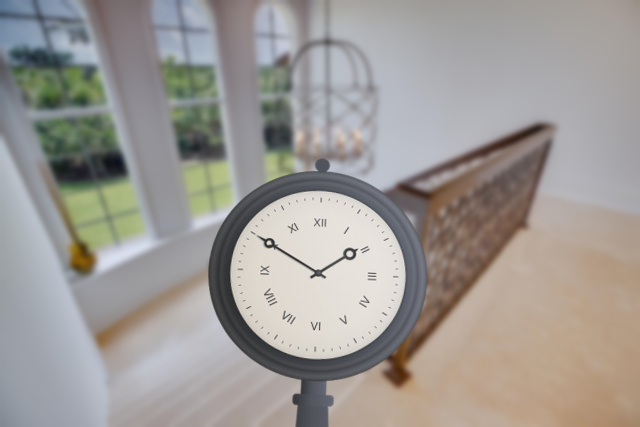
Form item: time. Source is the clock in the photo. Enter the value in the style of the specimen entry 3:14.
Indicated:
1:50
